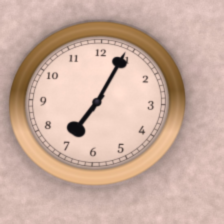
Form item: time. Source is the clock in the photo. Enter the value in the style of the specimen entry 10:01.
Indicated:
7:04
